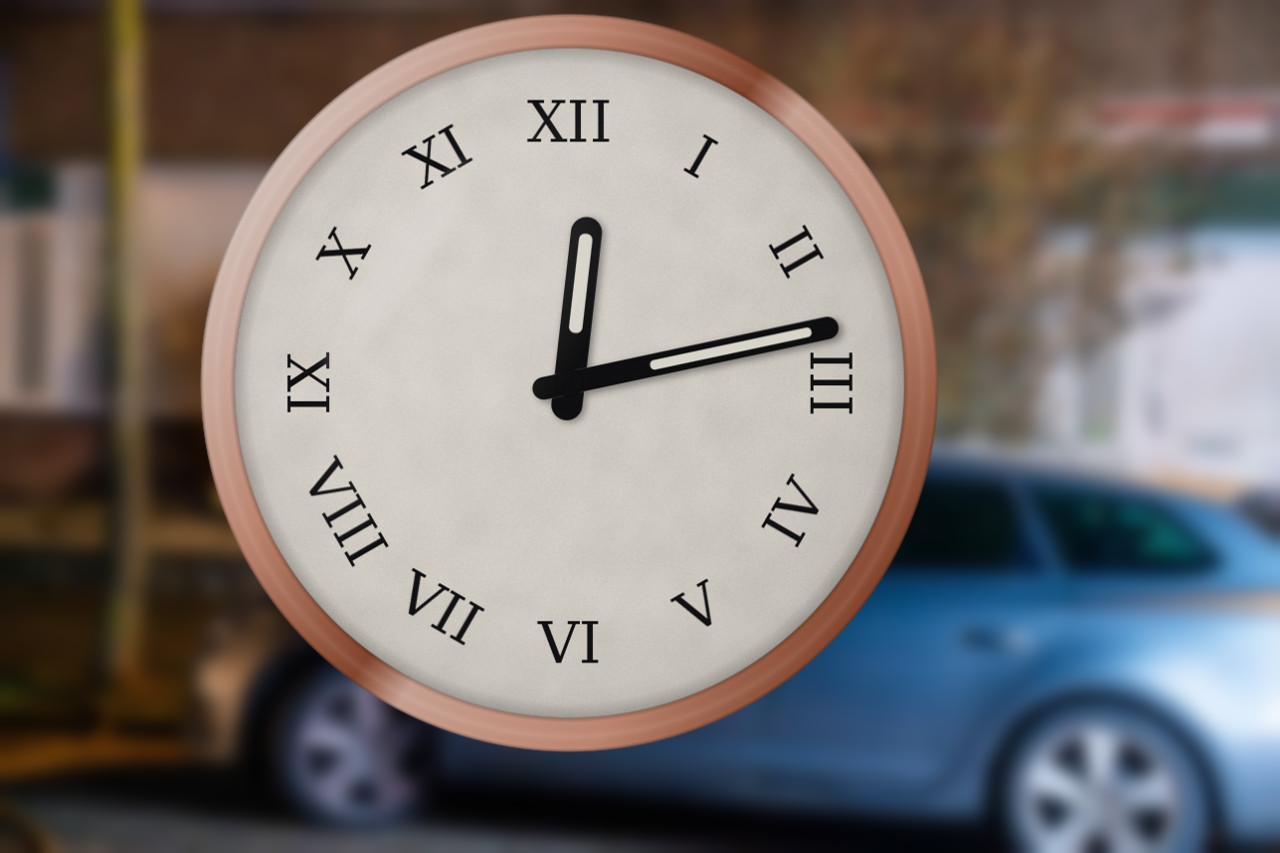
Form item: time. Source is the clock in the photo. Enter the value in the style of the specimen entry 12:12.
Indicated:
12:13
